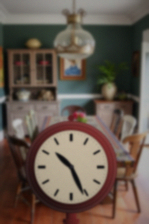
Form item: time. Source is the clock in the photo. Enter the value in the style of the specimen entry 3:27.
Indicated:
10:26
